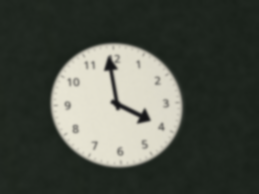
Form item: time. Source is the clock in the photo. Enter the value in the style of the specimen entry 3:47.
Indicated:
3:59
